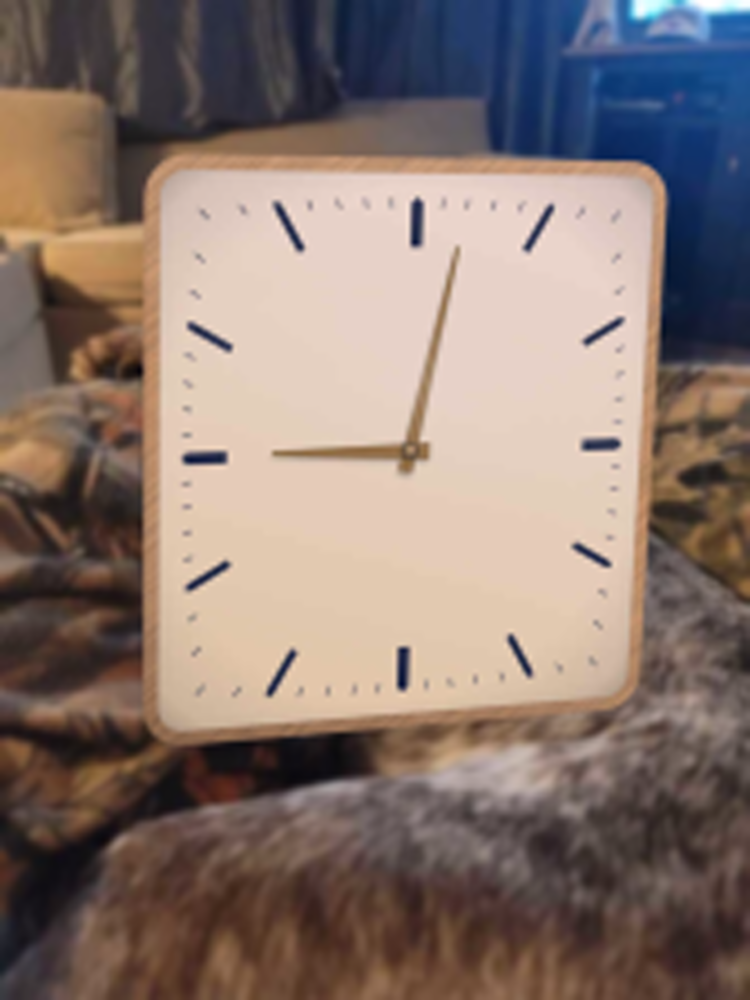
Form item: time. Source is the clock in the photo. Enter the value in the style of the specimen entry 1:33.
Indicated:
9:02
